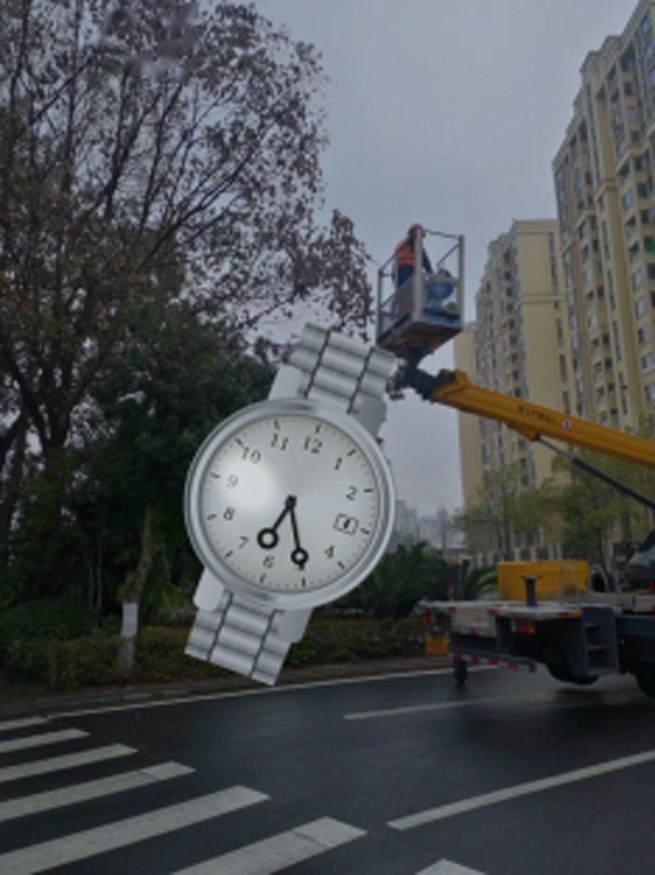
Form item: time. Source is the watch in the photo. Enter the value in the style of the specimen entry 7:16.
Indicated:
6:25
